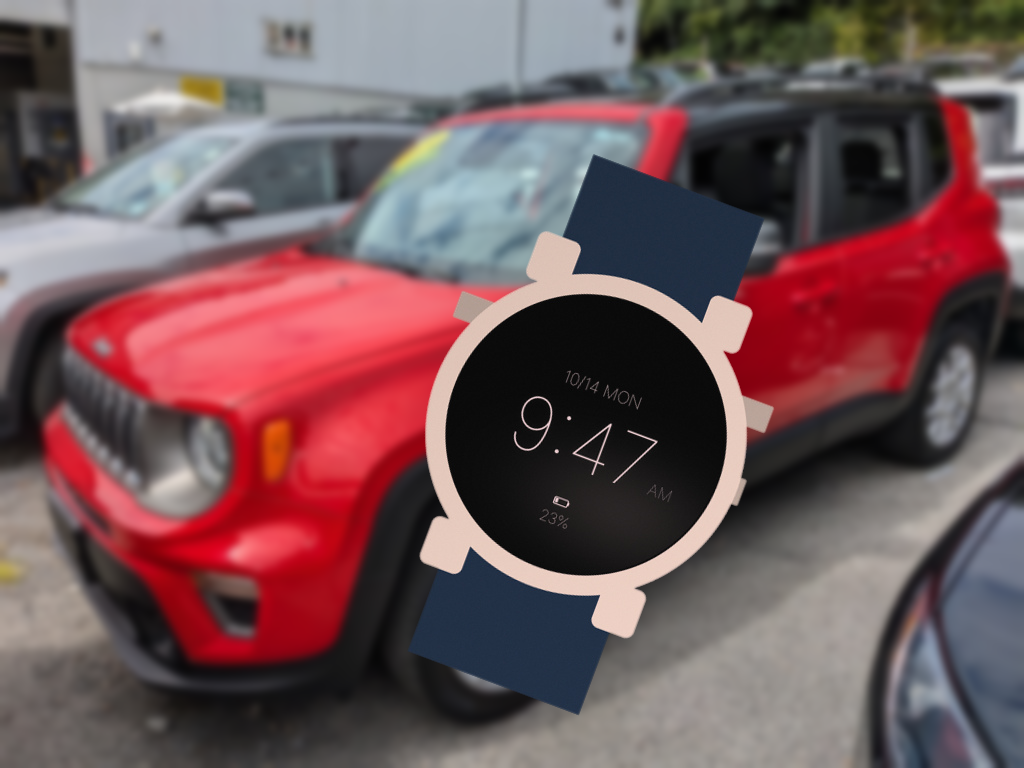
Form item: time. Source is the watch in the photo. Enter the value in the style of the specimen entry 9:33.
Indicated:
9:47
